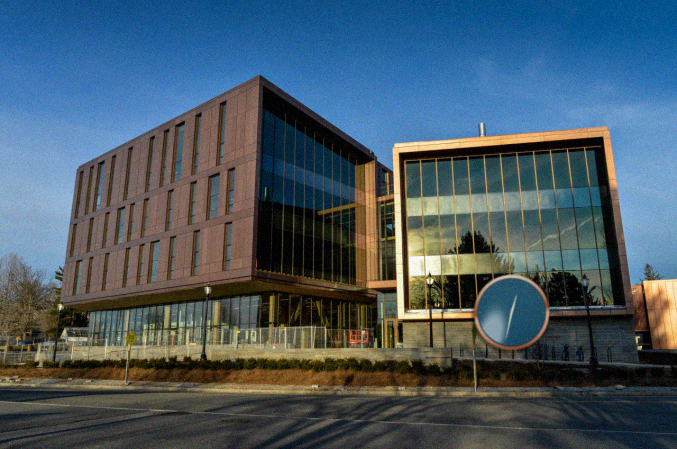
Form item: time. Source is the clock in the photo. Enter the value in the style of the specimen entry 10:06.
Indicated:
12:32
